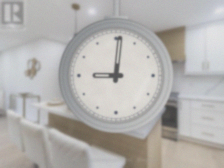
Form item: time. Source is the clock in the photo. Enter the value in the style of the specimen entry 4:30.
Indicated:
9:01
